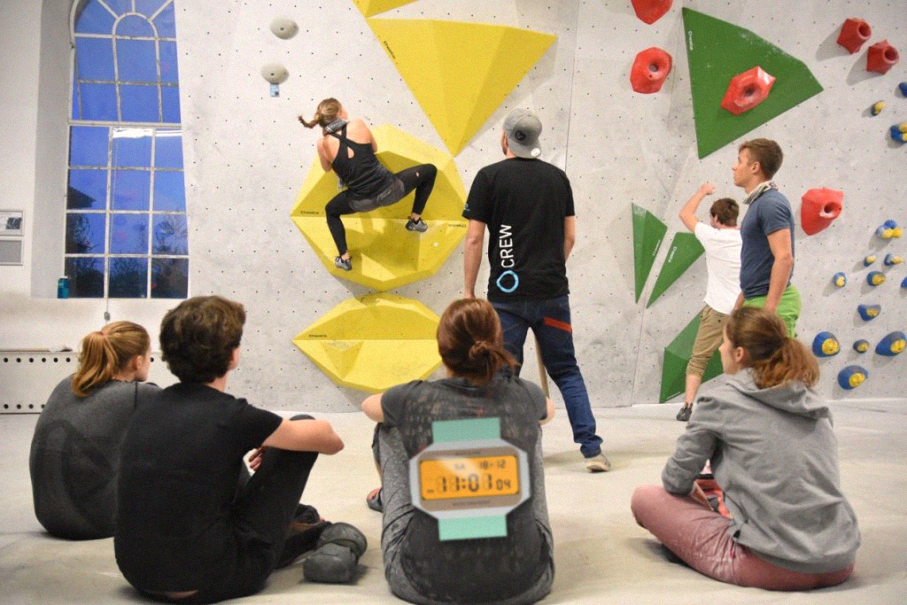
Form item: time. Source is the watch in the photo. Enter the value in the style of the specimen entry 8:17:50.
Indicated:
11:01:04
